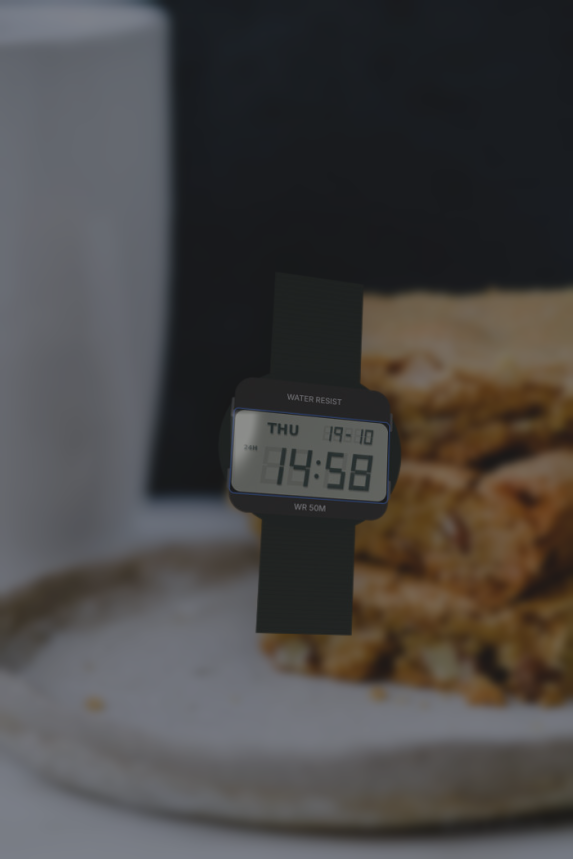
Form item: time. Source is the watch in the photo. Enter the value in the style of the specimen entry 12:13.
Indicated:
14:58
